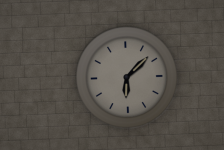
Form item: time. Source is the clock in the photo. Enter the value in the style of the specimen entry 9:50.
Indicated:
6:08
